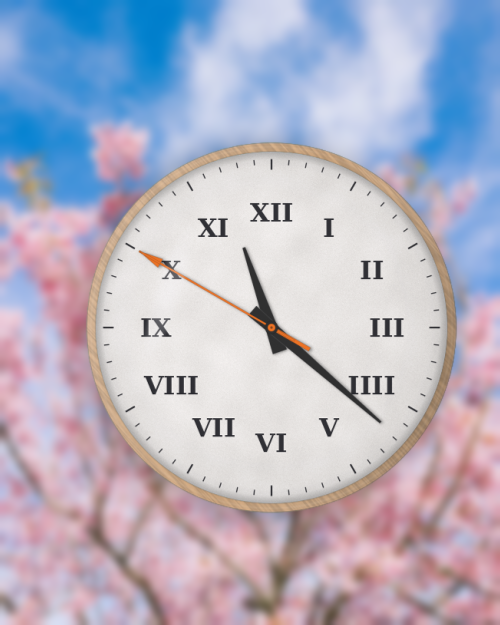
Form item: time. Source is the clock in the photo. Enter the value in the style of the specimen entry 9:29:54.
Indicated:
11:21:50
